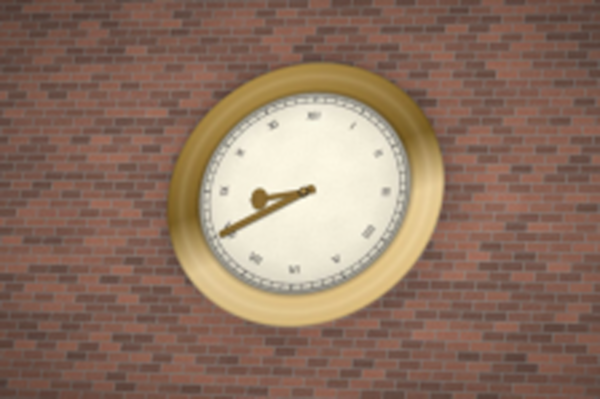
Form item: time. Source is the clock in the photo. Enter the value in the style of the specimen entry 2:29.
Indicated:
8:40
